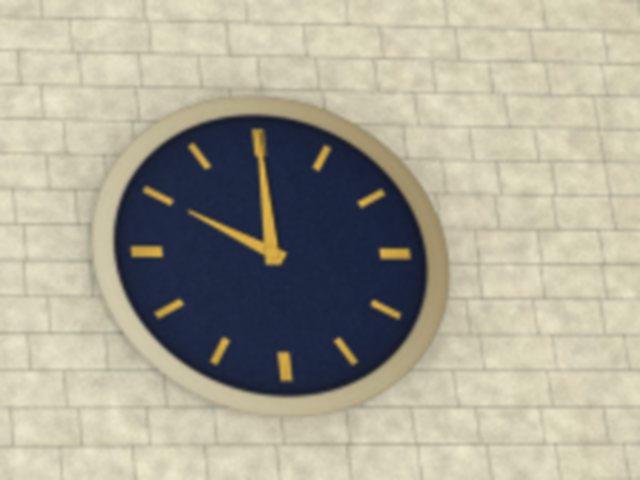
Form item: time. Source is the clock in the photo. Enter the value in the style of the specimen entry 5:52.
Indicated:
10:00
